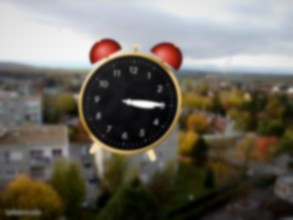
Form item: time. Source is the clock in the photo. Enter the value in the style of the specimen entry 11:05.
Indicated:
3:15
